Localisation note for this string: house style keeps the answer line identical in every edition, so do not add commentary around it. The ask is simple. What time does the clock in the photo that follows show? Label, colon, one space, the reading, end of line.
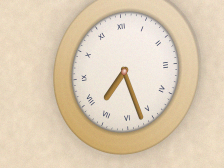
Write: 7:27
